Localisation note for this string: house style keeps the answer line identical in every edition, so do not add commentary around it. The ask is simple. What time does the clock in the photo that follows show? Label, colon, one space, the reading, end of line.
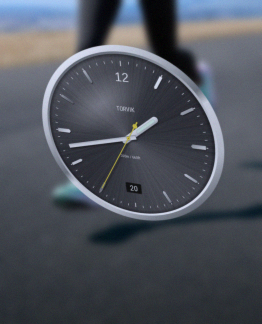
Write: 1:42:35
